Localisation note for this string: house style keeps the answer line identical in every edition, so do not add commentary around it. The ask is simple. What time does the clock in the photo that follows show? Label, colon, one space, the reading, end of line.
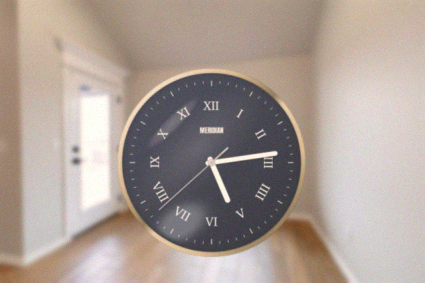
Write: 5:13:38
